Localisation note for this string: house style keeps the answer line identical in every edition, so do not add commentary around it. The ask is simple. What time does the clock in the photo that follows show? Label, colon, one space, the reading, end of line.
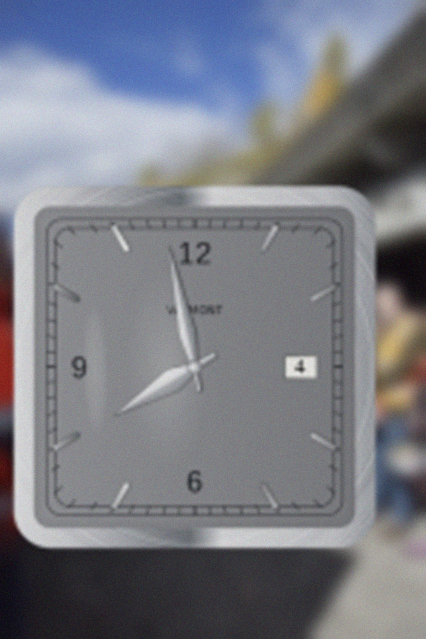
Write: 7:58
